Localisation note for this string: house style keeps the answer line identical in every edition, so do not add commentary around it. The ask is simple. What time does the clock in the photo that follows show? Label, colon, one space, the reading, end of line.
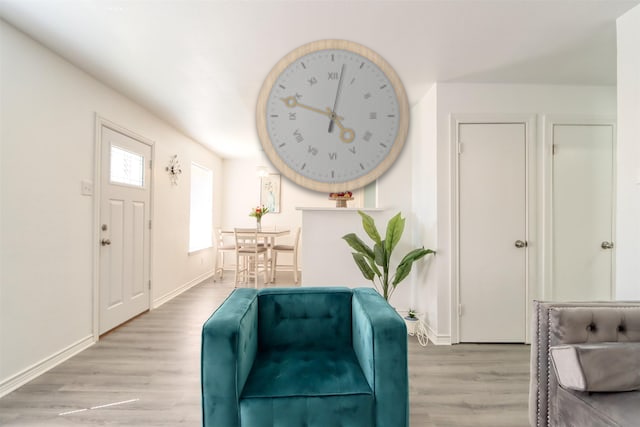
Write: 4:48:02
